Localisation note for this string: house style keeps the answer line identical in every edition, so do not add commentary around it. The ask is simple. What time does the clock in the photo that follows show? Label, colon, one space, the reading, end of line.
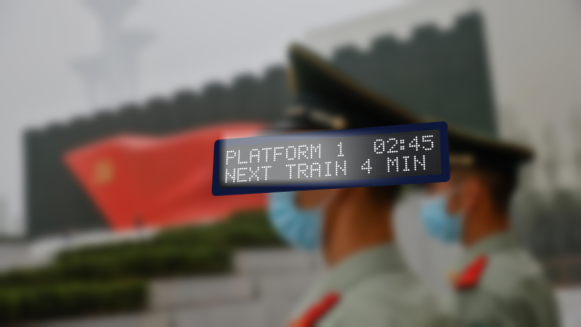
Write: 2:45
